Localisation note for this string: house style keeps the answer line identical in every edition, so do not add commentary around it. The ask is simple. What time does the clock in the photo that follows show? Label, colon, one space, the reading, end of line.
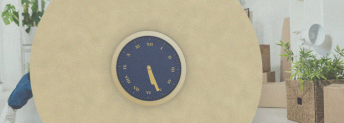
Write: 5:26
